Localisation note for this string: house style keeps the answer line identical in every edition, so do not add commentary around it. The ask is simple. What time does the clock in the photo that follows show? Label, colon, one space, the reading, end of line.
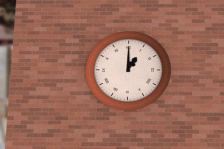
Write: 1:00
